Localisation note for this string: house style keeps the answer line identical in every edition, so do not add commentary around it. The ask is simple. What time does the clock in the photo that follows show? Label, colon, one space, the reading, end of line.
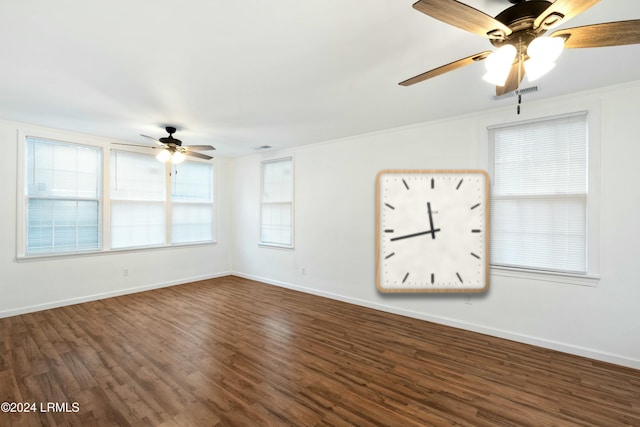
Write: 11:43
